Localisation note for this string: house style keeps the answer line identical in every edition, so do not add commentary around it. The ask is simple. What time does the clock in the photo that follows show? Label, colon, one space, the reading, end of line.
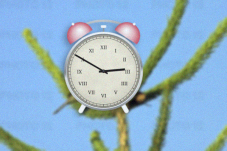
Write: 2:50
